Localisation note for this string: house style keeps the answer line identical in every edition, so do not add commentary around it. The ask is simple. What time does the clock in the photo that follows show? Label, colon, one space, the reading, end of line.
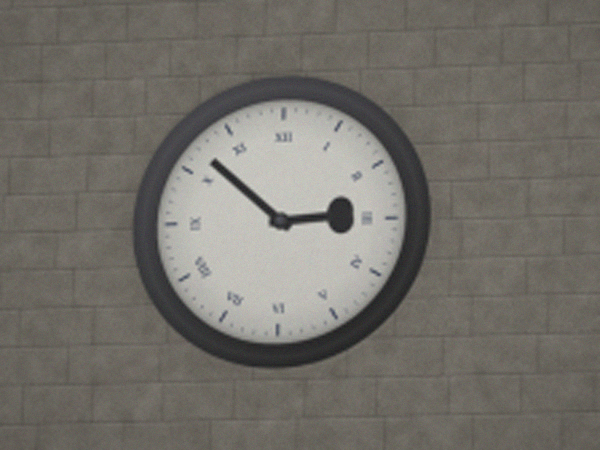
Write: 2:52
